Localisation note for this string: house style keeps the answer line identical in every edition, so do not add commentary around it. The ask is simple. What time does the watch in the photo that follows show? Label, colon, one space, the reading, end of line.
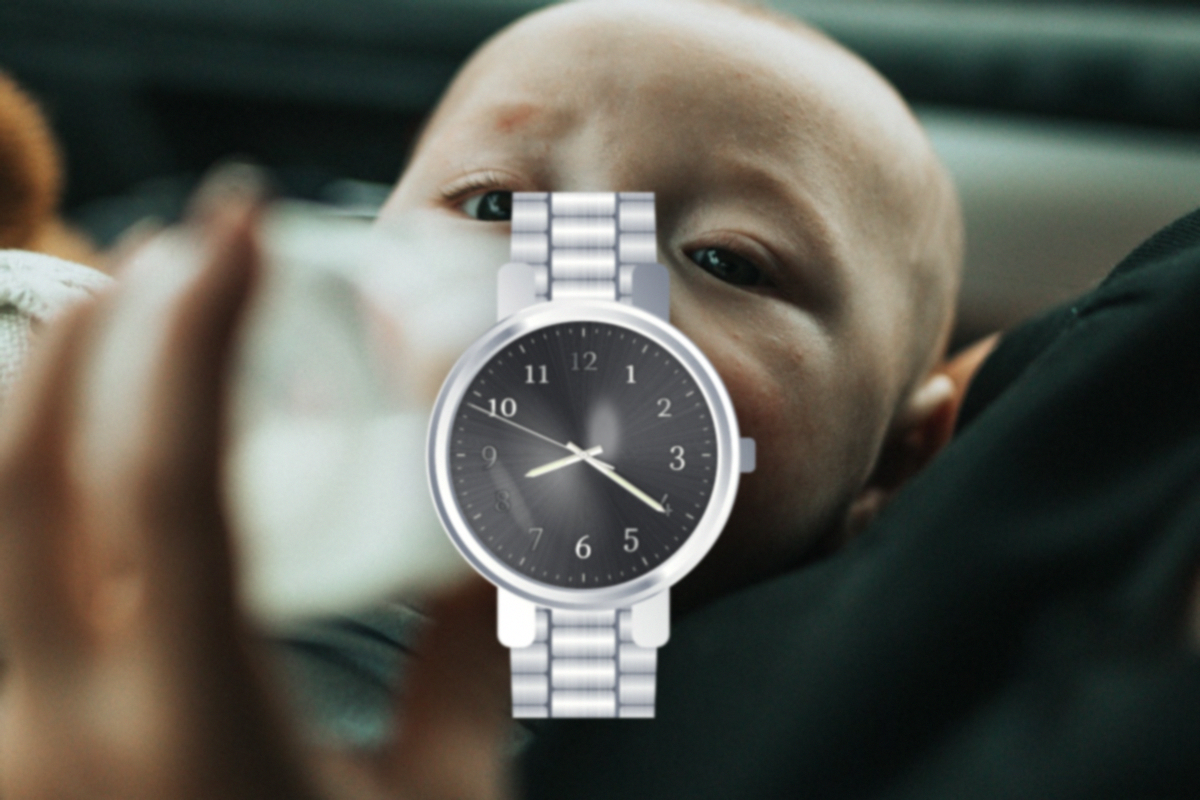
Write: 8:20:49
